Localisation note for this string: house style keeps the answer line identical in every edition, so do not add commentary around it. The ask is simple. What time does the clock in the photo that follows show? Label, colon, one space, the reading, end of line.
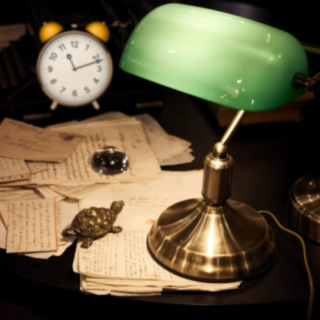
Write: 11:12
